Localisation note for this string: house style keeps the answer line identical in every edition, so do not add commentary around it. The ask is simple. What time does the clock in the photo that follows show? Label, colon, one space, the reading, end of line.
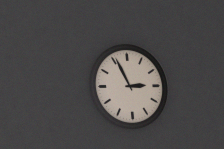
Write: 2:56
